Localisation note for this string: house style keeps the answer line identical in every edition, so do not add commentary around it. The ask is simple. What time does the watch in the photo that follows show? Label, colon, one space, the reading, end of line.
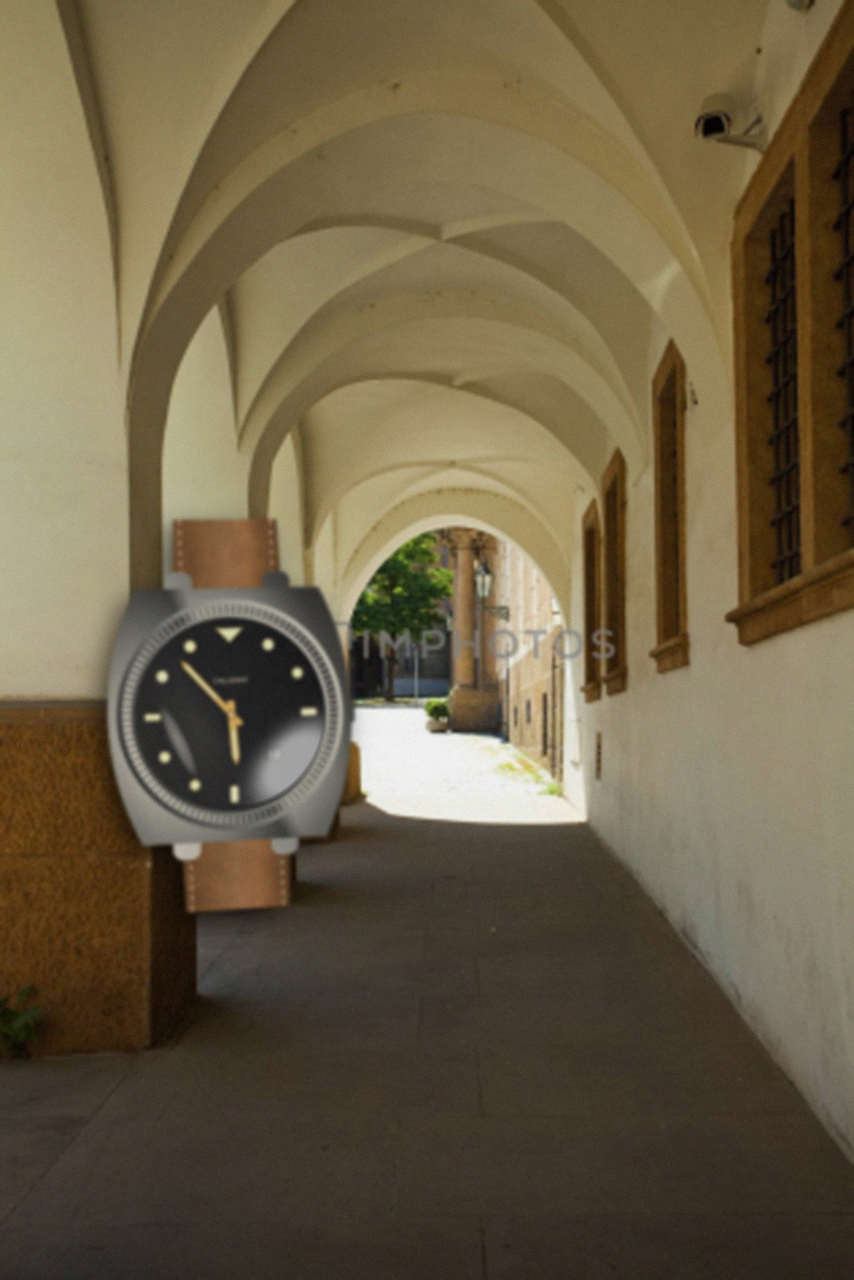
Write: 5:53
